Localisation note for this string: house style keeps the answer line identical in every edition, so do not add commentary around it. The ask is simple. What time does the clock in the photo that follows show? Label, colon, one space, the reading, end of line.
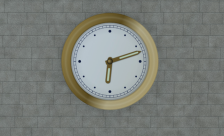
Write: 6:12
